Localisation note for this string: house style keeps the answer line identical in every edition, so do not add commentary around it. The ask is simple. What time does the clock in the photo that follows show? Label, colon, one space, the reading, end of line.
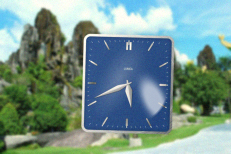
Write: 5:41
